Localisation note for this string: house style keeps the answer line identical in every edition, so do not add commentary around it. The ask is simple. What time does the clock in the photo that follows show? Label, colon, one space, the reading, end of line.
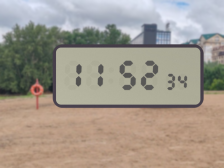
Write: 11:52:34
